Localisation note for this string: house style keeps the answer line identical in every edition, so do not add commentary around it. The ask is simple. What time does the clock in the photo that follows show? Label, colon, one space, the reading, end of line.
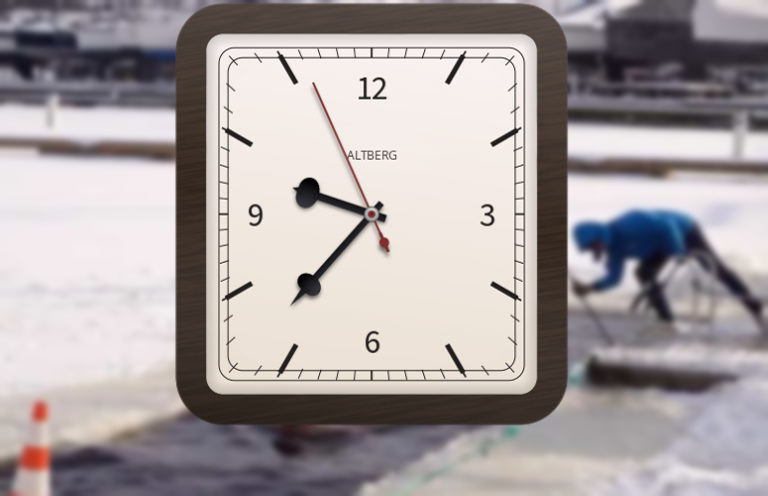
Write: 9:36:56
